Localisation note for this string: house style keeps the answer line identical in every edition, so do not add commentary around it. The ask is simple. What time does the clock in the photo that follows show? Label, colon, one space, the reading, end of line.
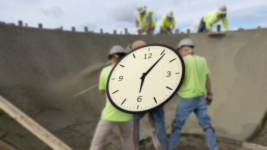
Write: 6:06
